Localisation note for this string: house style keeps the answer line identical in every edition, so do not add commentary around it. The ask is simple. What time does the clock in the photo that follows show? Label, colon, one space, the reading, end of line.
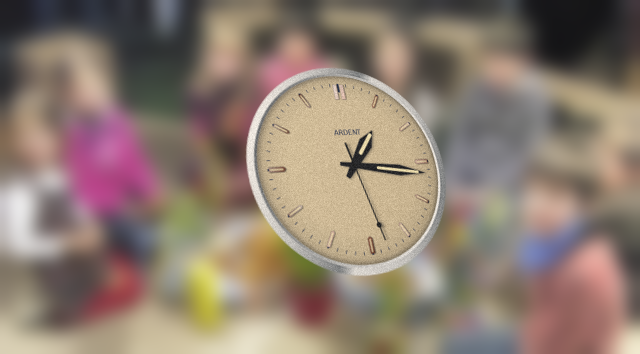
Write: 1:16:28
